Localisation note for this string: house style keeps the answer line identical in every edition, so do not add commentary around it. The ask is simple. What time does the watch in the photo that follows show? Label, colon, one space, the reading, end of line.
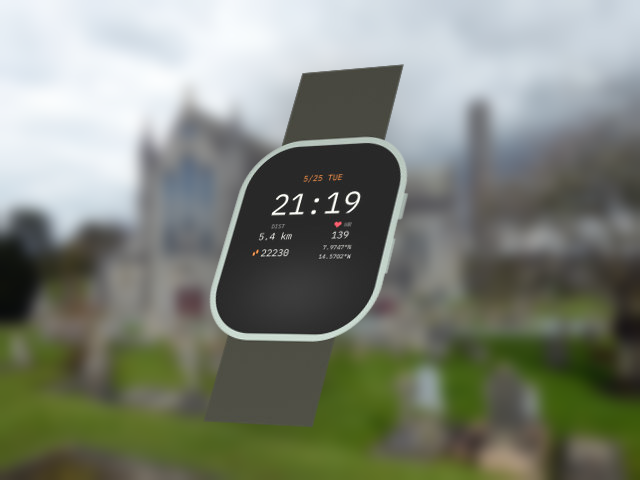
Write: 21:19
